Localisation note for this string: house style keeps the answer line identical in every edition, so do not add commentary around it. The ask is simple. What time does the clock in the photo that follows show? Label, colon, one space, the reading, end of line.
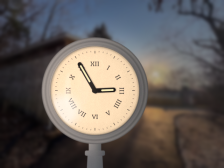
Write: 2:55
